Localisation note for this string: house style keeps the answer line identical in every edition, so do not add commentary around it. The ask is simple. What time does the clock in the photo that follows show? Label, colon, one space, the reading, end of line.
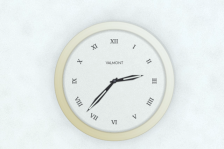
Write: 2:37
